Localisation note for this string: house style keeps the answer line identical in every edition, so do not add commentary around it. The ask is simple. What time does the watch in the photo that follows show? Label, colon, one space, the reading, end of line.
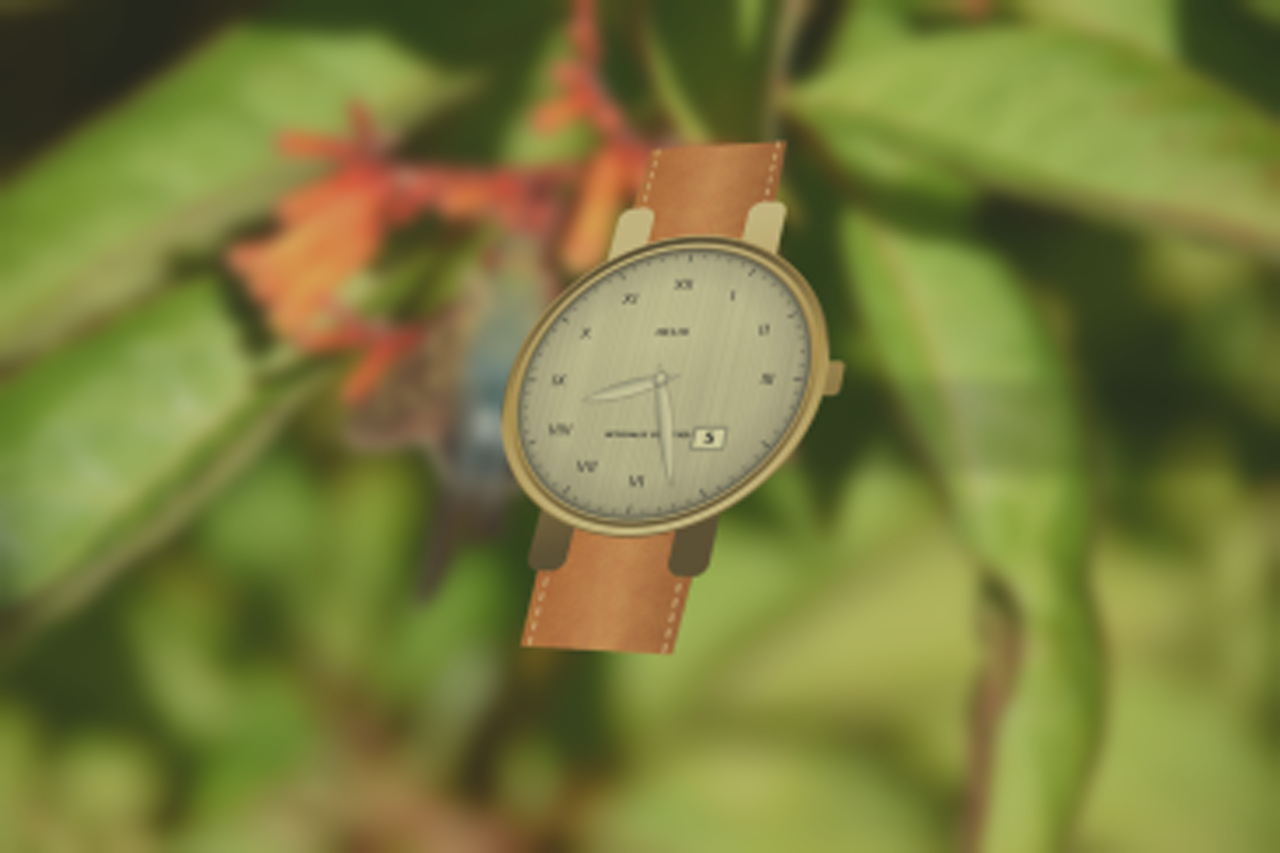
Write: 8:27
